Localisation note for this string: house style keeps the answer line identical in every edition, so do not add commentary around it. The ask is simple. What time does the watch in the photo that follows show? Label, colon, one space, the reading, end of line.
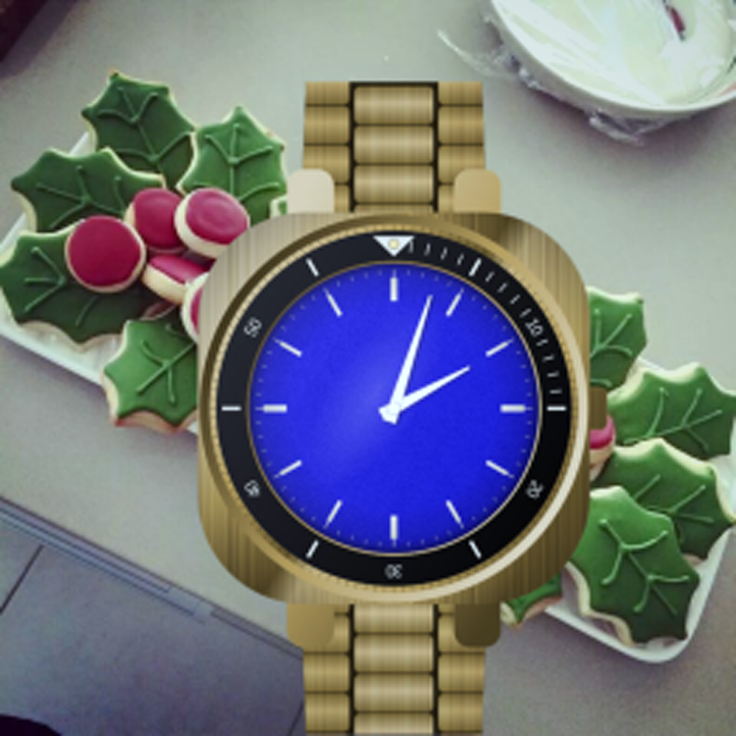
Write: 2:03
